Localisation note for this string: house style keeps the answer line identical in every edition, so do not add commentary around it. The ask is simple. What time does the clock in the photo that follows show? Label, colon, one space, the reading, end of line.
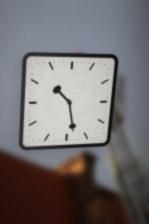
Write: 10:28
